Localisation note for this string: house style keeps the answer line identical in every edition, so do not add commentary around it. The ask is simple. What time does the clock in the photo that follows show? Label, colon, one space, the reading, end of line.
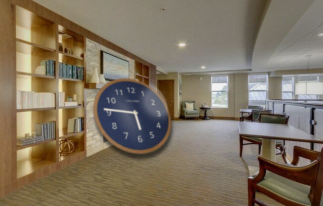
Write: 5:46
